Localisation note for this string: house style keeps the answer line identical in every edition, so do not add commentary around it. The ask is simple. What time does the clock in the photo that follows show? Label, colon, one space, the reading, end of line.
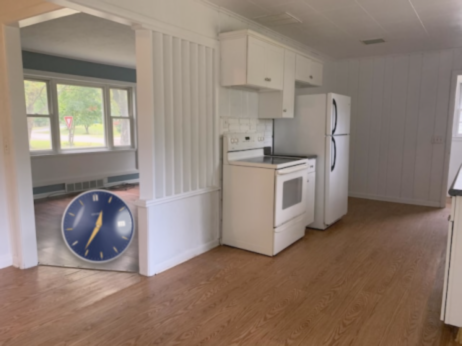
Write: 12:36
